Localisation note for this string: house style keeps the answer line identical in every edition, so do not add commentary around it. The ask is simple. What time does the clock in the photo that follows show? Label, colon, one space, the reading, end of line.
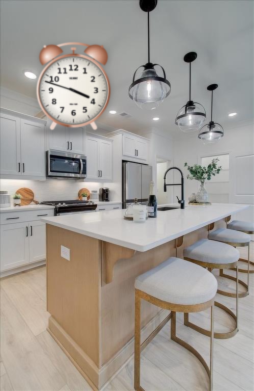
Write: 3:48
